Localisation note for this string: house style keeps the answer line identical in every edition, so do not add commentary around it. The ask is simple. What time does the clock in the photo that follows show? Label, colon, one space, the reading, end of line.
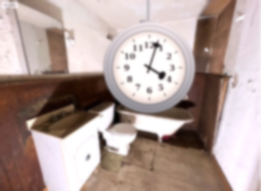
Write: 4:03
